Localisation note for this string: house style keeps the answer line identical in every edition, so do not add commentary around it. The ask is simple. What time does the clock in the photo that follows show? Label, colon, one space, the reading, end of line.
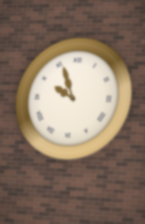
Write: 9:56
